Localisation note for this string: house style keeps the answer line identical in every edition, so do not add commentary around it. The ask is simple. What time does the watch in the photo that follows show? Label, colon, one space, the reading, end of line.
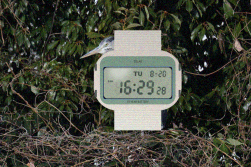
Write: 16:29:28
